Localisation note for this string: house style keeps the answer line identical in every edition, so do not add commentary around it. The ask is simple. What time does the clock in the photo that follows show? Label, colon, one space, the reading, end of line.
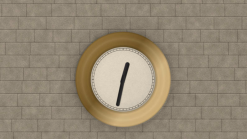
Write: 12:32
